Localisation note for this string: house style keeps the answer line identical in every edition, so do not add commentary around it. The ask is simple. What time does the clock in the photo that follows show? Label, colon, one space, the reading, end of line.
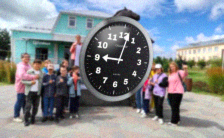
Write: 9:02
